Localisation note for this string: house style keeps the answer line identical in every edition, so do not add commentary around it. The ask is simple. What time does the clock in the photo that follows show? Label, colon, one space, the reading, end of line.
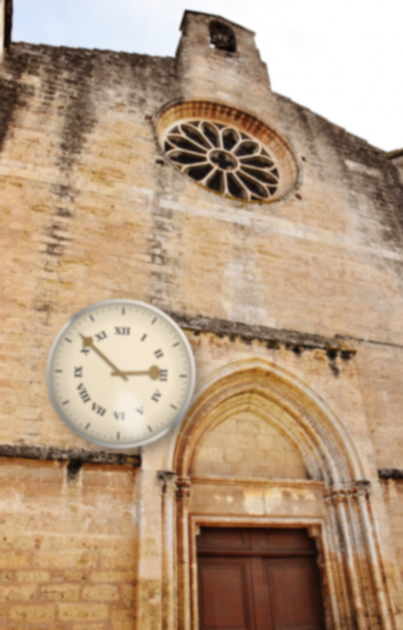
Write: 2:52
